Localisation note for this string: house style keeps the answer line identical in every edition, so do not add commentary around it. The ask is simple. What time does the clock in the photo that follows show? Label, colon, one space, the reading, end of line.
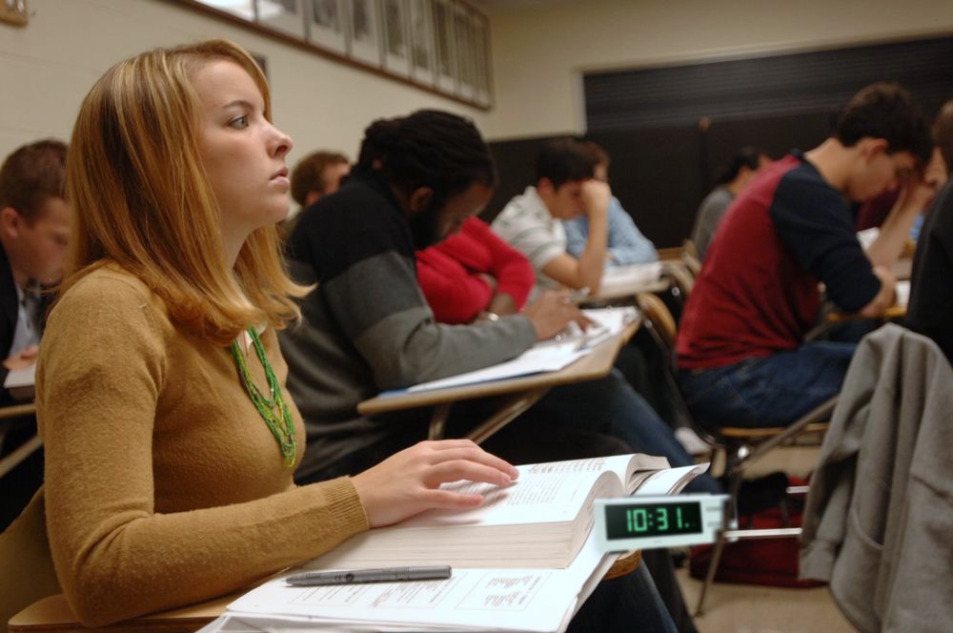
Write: 10:31
